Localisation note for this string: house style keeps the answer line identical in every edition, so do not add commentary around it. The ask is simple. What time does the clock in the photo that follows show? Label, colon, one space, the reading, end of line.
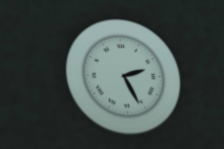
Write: 2:26
